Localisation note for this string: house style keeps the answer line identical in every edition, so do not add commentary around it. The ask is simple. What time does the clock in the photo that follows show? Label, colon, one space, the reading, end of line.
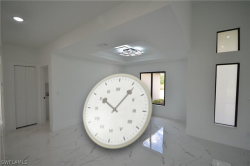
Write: 10:06
